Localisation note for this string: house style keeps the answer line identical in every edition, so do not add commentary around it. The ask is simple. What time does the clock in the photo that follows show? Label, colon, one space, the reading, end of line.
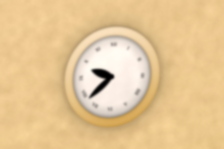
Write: 9:38
